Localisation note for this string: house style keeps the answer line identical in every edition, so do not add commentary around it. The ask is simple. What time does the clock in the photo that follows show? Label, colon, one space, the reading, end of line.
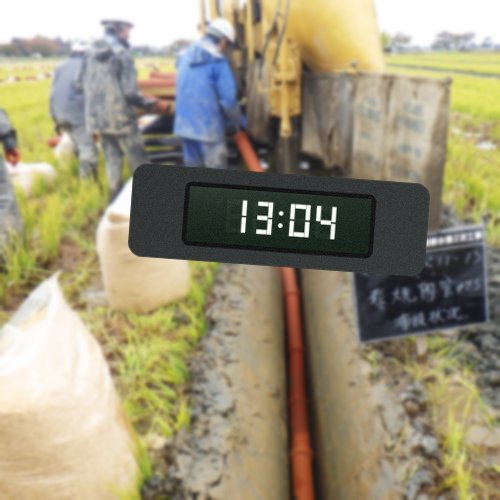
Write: 13:04
